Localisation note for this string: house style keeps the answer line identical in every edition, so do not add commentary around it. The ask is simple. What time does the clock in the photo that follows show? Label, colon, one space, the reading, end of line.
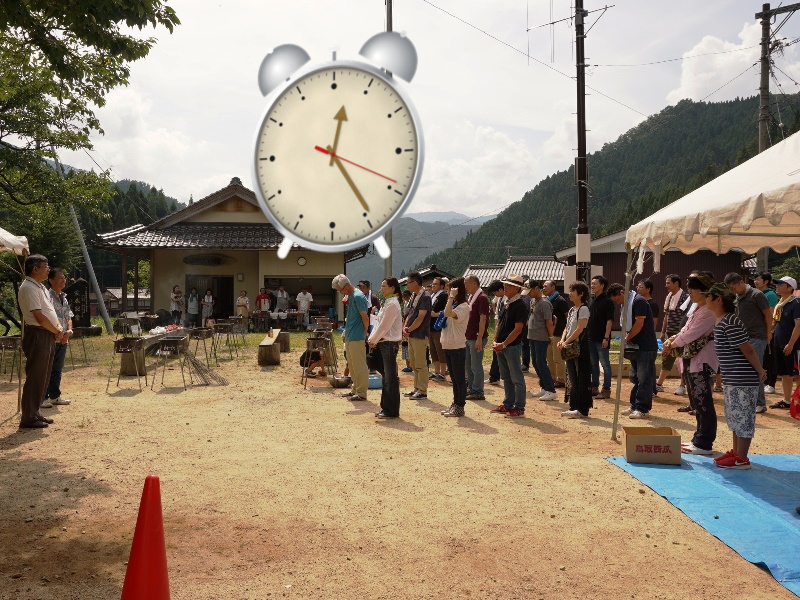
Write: 12:24:19
